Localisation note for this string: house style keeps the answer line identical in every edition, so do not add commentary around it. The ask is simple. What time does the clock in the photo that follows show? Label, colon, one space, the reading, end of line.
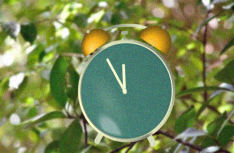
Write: 11:55
